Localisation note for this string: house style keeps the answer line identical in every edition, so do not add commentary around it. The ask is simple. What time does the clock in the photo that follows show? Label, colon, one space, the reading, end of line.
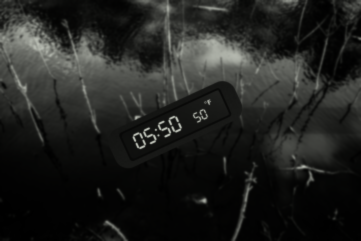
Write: 5:50
